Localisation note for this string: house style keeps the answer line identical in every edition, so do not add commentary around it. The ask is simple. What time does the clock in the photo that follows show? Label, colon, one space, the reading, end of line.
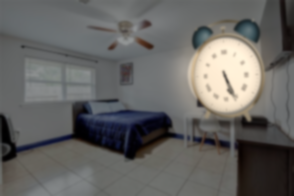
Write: 5:26
